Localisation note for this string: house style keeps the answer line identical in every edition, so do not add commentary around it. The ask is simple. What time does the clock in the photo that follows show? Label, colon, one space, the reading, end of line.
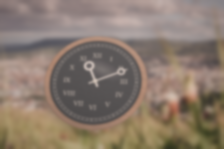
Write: 11:11
